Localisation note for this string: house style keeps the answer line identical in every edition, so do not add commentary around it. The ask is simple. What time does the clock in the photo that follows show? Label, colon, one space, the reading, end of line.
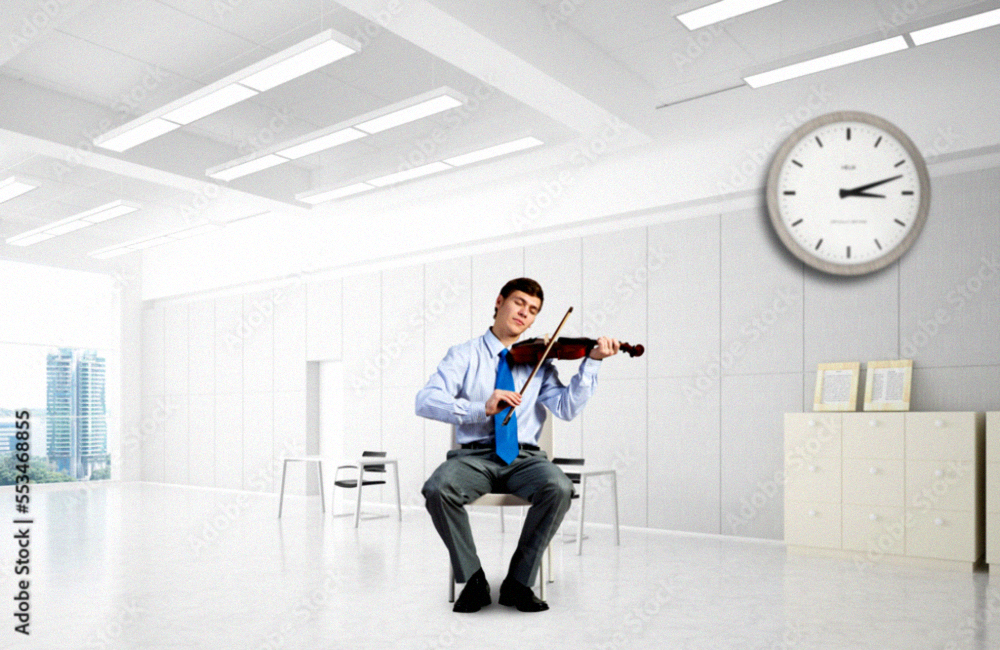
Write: 3:12
